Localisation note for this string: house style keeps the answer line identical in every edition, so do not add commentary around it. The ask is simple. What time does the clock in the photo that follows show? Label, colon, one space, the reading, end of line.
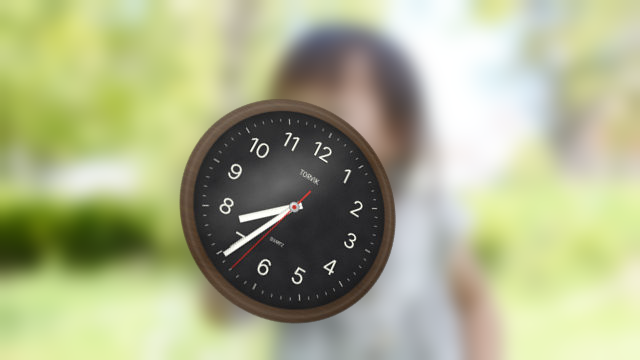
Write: 7:34:33
